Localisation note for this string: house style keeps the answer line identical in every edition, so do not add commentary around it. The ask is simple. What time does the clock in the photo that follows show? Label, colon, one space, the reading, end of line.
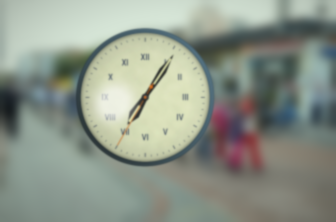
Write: 7:05:35
